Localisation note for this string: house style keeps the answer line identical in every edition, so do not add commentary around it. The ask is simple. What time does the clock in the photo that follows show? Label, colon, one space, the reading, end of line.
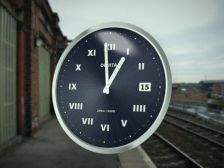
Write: 12:59
